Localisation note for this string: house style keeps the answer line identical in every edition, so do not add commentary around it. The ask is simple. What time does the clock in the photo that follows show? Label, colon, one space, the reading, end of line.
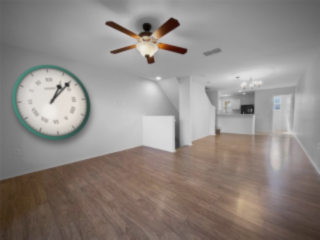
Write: 1:08
